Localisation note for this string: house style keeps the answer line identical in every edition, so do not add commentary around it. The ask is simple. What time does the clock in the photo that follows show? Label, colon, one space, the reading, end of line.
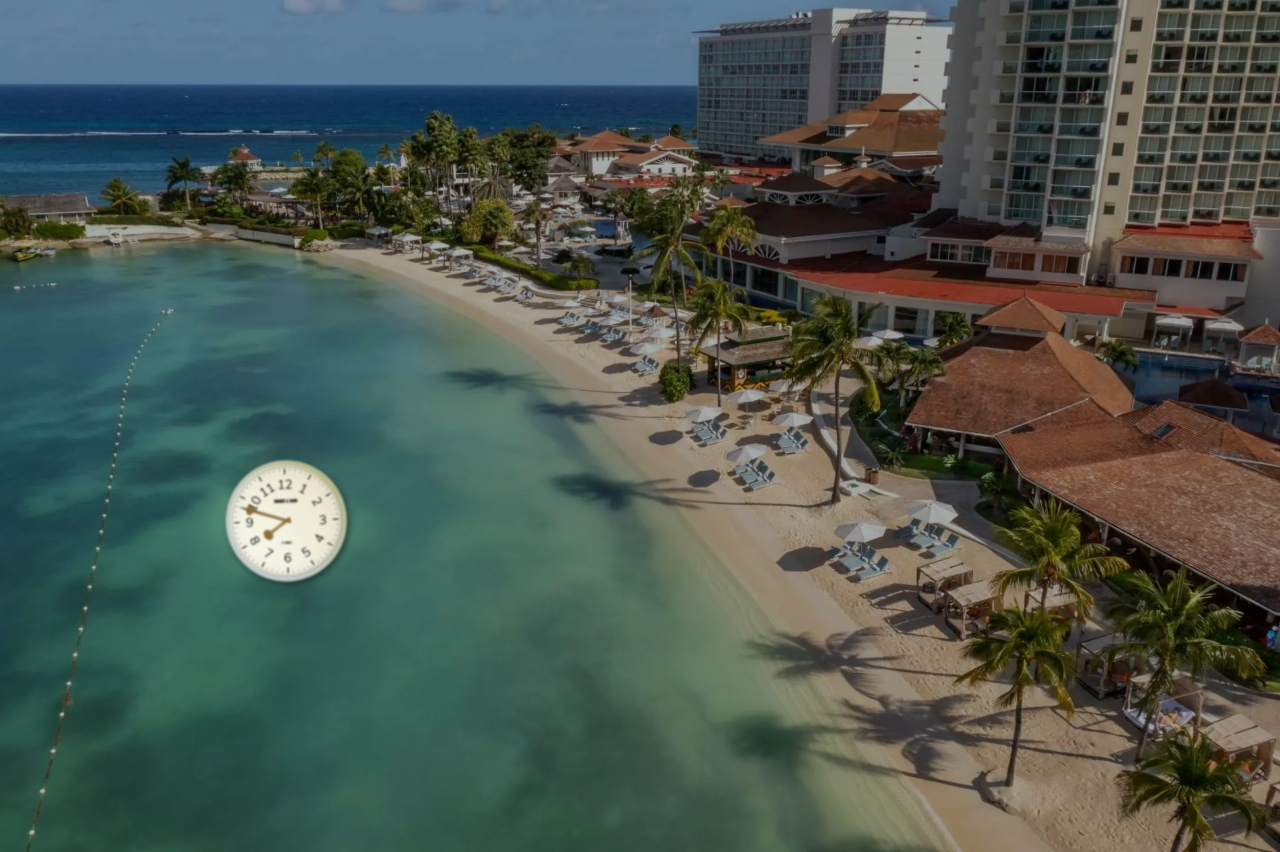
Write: 7:48
